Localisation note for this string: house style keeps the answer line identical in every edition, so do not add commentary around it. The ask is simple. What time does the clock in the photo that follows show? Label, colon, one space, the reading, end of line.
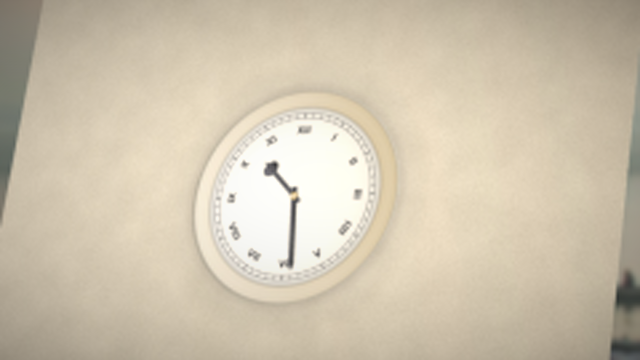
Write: 10:29
